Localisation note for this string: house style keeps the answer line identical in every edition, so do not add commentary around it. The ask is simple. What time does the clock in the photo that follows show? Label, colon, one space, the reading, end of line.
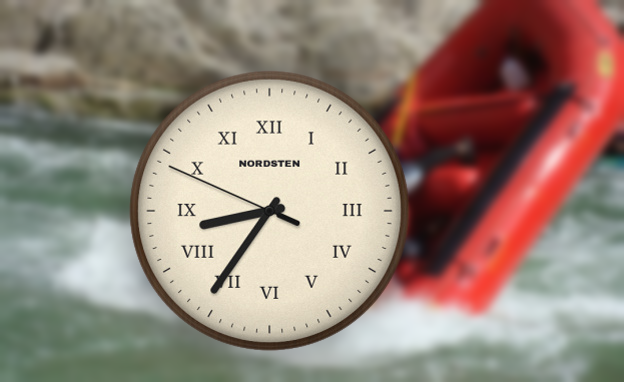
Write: 8:35:49
